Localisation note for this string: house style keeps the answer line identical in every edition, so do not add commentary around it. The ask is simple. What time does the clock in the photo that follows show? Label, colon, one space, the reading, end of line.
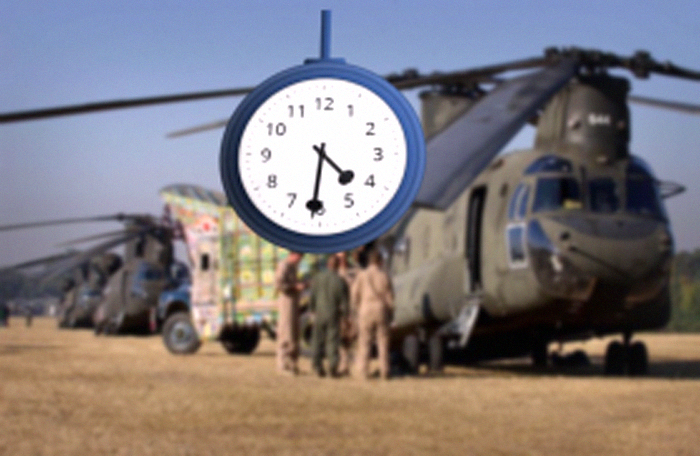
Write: 4:31
